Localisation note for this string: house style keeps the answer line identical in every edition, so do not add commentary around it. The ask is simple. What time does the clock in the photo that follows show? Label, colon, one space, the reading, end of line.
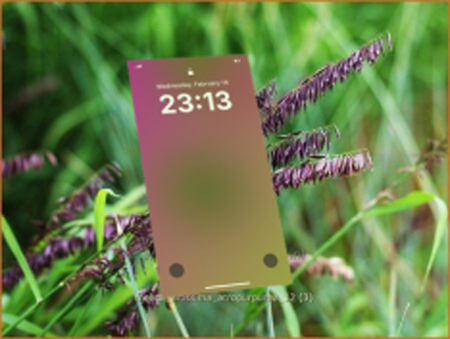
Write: 23:13
